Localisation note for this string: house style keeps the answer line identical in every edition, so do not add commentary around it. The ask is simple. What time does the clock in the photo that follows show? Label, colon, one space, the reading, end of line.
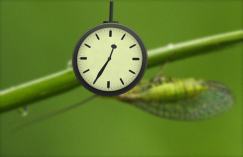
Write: 12:35
